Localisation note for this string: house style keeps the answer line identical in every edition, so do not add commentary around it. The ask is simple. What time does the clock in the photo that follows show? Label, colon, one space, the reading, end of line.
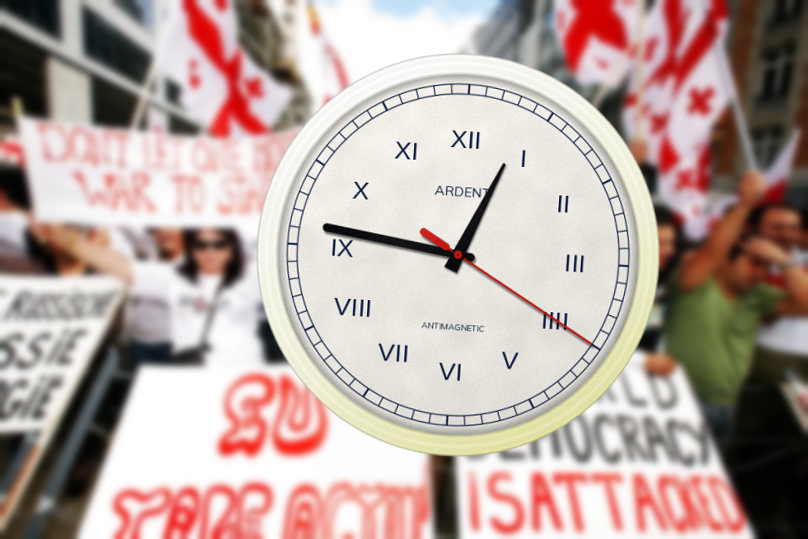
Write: 12:46:20
